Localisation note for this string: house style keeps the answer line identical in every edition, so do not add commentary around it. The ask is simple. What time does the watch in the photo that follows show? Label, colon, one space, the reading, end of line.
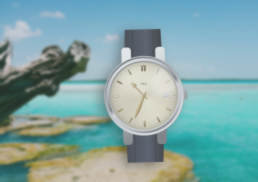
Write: 10:34
